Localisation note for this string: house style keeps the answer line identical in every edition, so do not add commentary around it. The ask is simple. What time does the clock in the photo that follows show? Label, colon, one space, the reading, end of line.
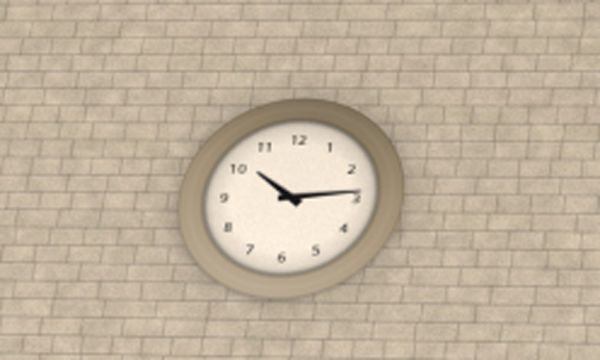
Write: 10:14
